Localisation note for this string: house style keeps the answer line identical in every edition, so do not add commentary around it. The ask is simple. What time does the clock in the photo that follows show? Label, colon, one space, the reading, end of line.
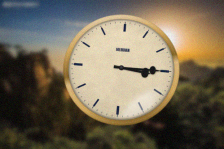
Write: 3:15
